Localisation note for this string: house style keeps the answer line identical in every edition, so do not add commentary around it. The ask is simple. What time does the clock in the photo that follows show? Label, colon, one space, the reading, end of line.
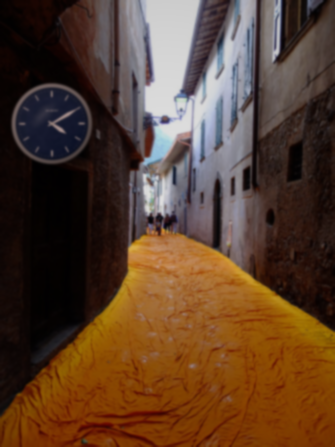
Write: 4:10
